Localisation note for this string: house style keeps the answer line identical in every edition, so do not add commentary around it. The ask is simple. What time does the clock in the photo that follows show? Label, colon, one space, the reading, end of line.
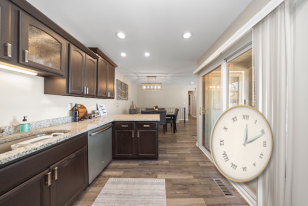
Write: 12:11
